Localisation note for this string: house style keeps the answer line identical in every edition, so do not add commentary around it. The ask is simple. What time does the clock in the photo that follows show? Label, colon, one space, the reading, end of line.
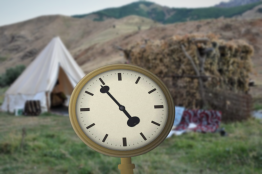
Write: 4:54
